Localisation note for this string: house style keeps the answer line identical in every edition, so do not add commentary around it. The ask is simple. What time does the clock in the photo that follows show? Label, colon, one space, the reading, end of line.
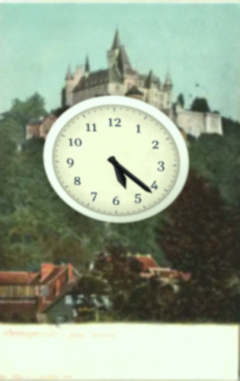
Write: 5:22
